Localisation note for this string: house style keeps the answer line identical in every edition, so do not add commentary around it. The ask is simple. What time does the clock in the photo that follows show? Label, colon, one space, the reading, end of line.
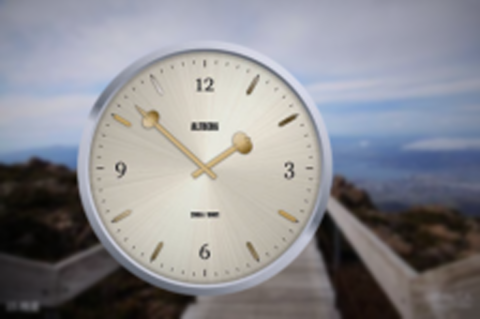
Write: 1:52
